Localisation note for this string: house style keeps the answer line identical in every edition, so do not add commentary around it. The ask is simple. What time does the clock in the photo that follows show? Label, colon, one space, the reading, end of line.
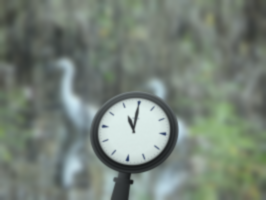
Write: 11:00
